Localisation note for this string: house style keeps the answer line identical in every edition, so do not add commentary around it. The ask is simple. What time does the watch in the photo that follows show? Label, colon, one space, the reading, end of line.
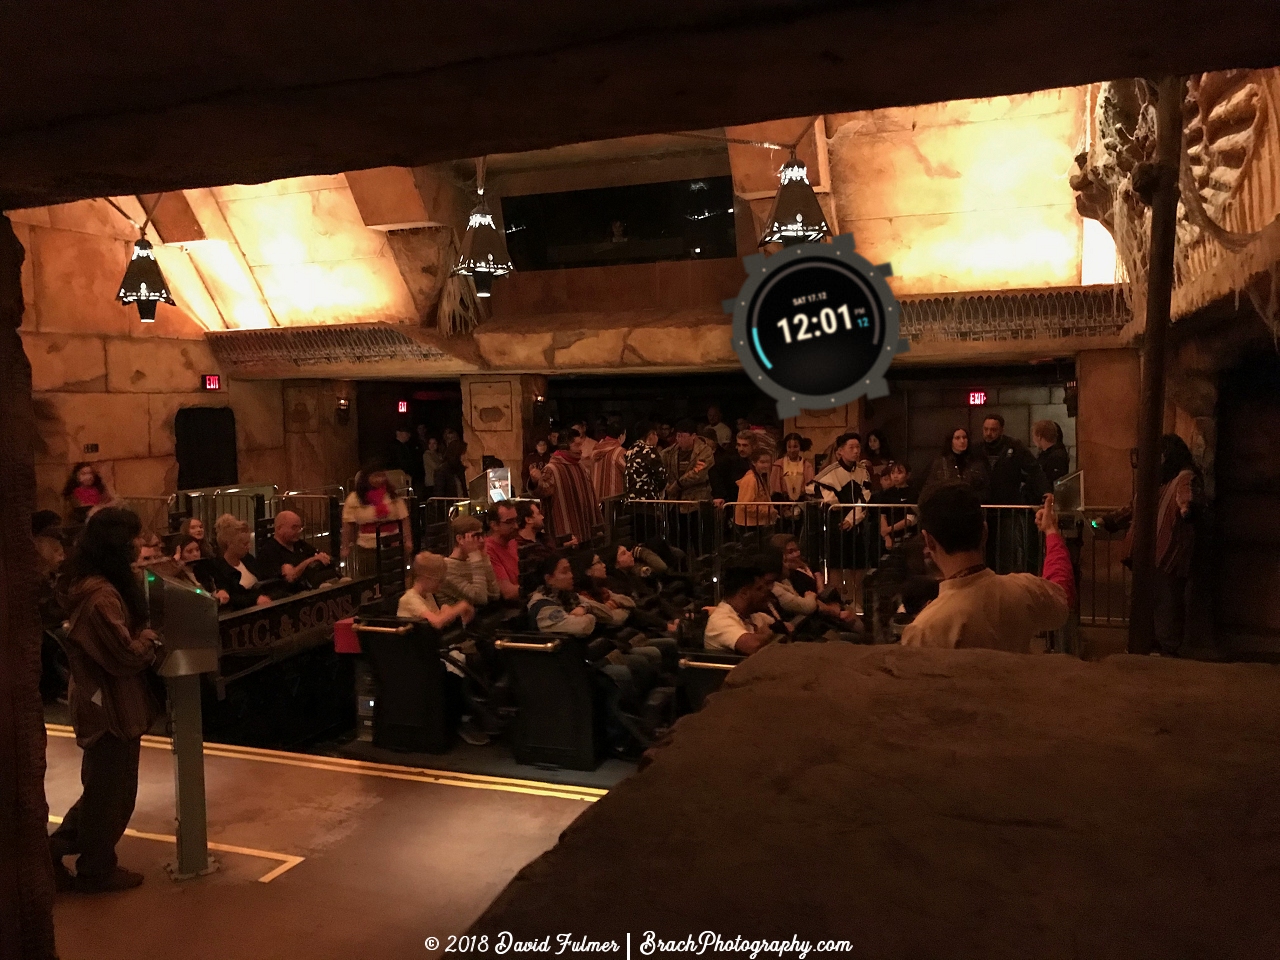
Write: 12:01:12
